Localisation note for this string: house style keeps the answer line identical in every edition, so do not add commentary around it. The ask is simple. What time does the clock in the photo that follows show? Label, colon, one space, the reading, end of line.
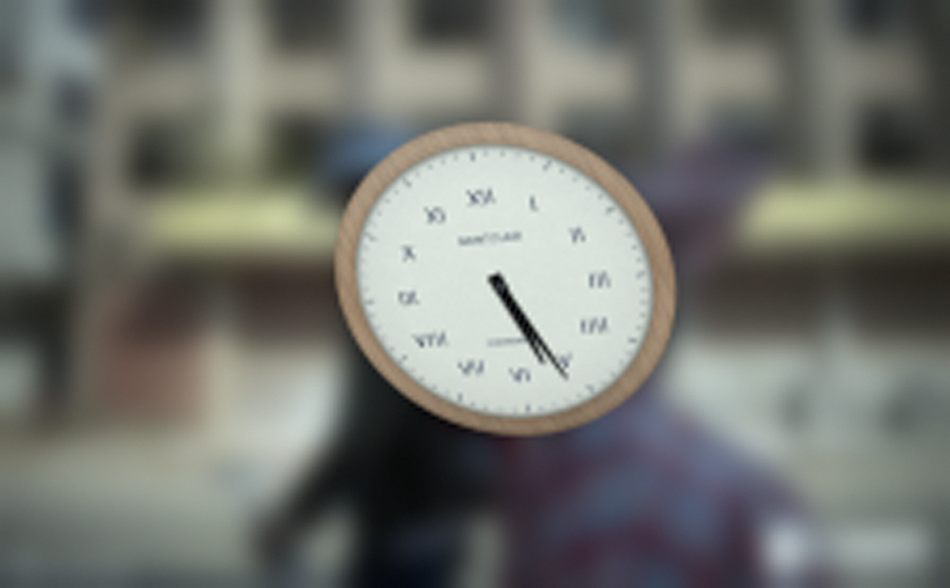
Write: 5:26
